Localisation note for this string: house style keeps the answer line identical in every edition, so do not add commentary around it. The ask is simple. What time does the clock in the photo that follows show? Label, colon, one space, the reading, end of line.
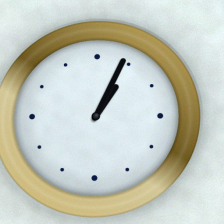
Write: 1:04
